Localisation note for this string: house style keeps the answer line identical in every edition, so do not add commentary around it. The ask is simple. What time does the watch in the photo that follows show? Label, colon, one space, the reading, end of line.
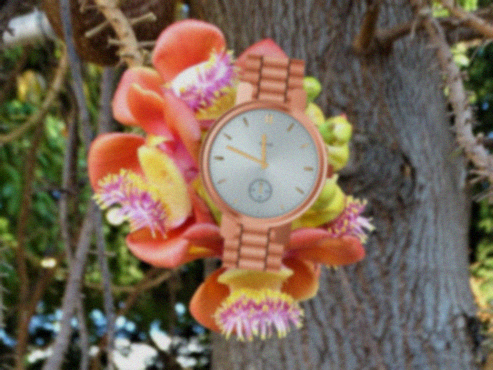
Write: 11:48
